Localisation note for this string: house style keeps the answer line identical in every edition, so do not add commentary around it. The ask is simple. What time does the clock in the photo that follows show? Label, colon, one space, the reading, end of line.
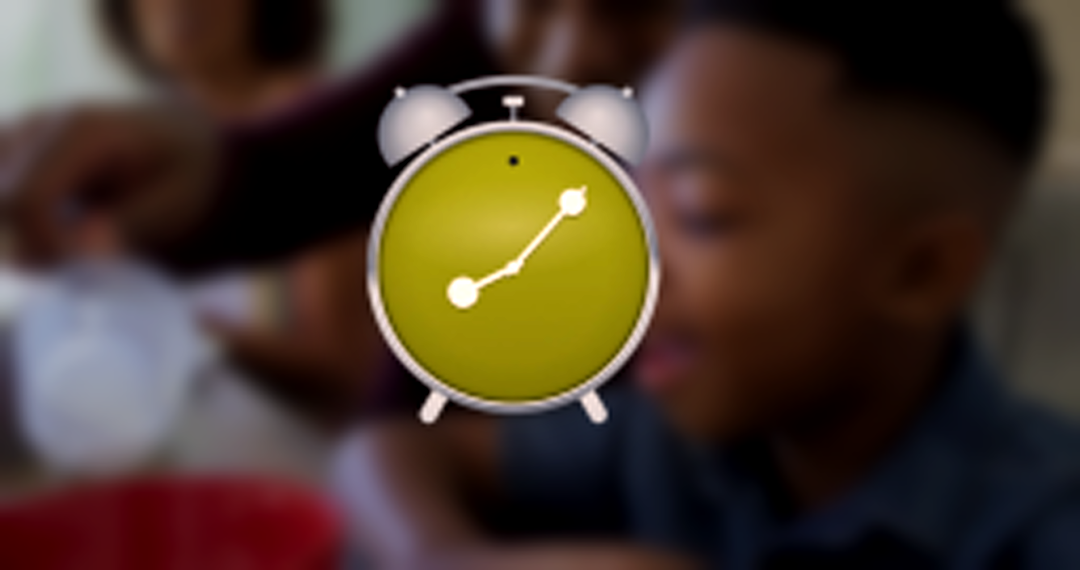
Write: 8:07
